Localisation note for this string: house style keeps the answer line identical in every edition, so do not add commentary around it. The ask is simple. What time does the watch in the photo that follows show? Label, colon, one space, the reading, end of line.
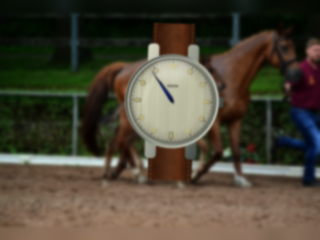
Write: 10:54
